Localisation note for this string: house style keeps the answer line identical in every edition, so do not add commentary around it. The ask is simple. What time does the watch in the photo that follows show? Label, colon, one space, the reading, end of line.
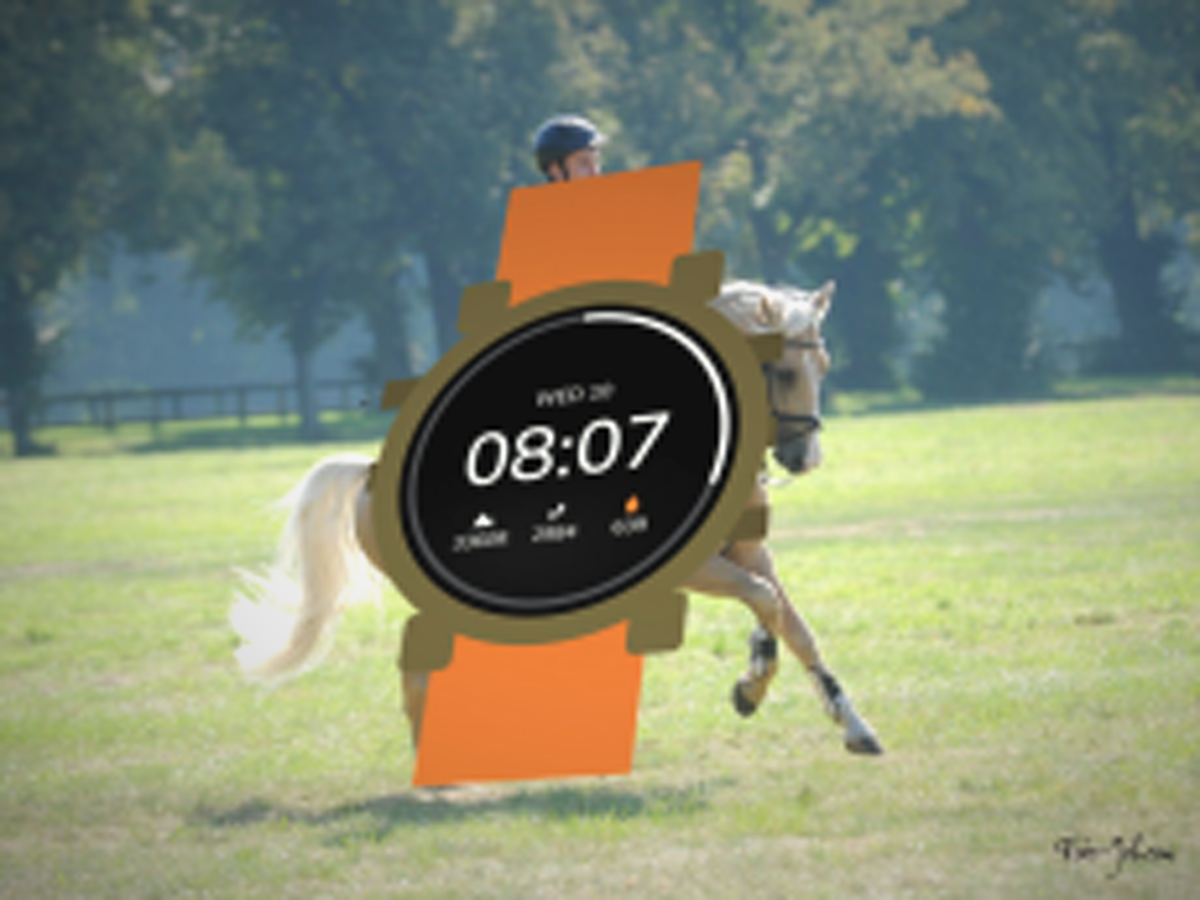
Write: 8:07
